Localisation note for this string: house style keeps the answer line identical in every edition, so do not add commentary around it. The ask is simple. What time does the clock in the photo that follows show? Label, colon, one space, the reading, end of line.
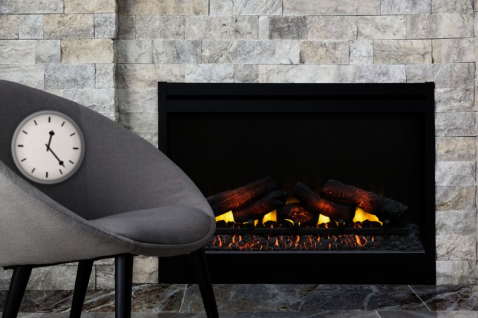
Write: 12:23
